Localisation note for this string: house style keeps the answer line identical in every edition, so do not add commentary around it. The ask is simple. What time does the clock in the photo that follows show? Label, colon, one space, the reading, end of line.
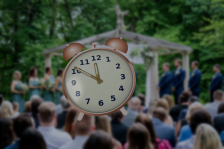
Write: 11:51
